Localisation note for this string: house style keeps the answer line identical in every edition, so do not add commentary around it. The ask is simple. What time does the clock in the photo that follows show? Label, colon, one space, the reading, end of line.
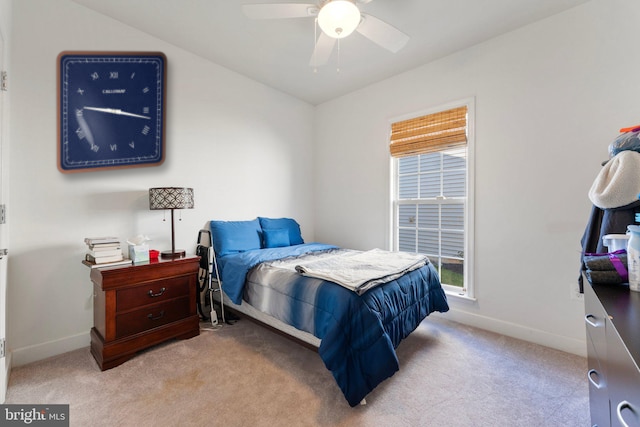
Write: 9:17
